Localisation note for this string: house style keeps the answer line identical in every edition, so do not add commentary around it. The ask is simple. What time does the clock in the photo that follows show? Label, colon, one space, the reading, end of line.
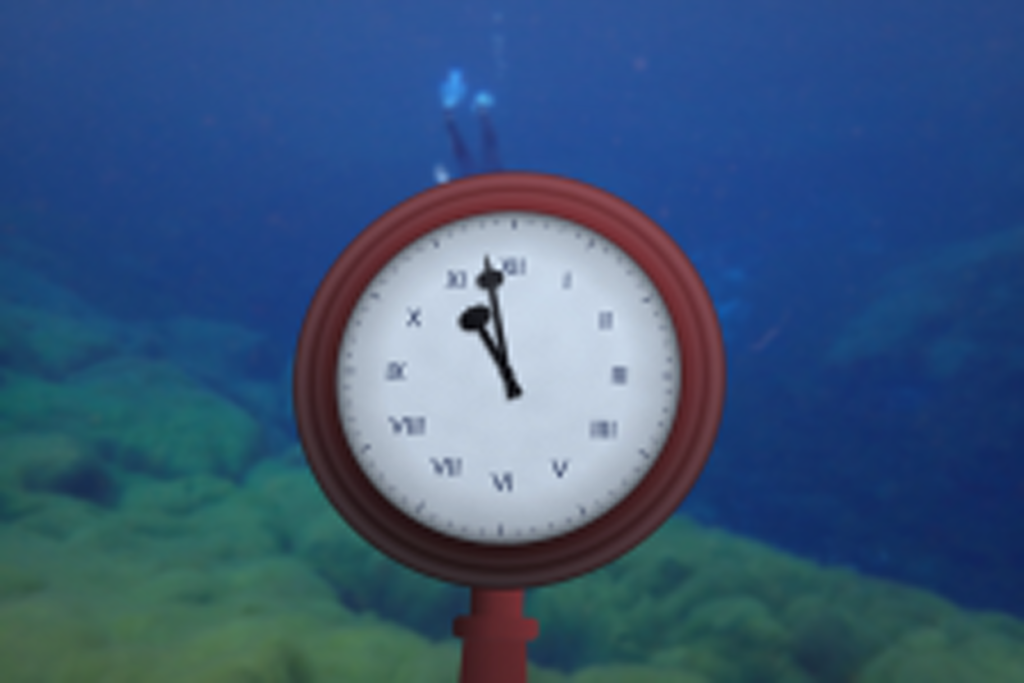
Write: 10:58
